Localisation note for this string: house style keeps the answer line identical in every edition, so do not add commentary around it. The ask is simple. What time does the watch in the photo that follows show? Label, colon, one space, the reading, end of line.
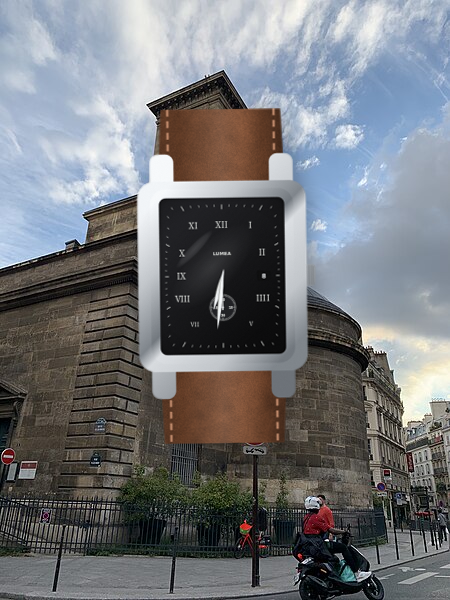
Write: 6:31
